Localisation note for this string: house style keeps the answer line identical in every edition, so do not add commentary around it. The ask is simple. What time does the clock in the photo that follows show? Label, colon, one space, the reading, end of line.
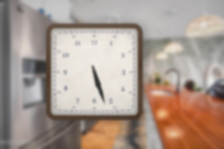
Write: 5:27
